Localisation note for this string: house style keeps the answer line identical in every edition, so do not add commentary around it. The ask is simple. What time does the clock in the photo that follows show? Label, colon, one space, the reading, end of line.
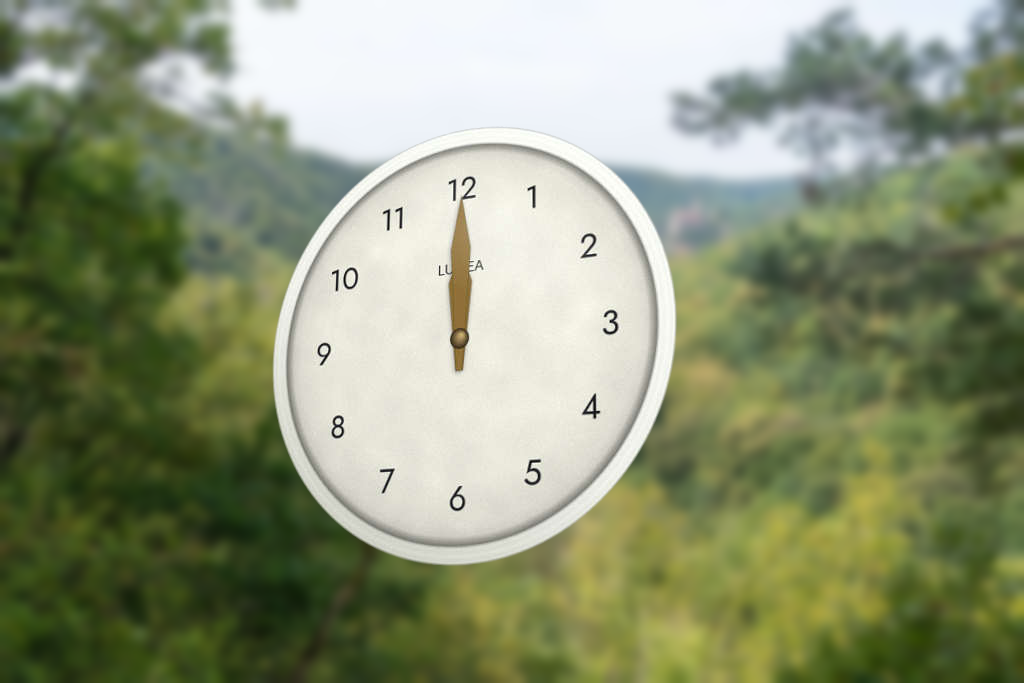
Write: 12:00
